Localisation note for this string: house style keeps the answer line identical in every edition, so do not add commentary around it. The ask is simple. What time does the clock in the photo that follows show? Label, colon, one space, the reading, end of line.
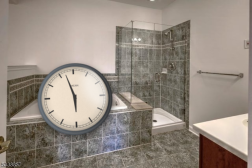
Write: 5:57
